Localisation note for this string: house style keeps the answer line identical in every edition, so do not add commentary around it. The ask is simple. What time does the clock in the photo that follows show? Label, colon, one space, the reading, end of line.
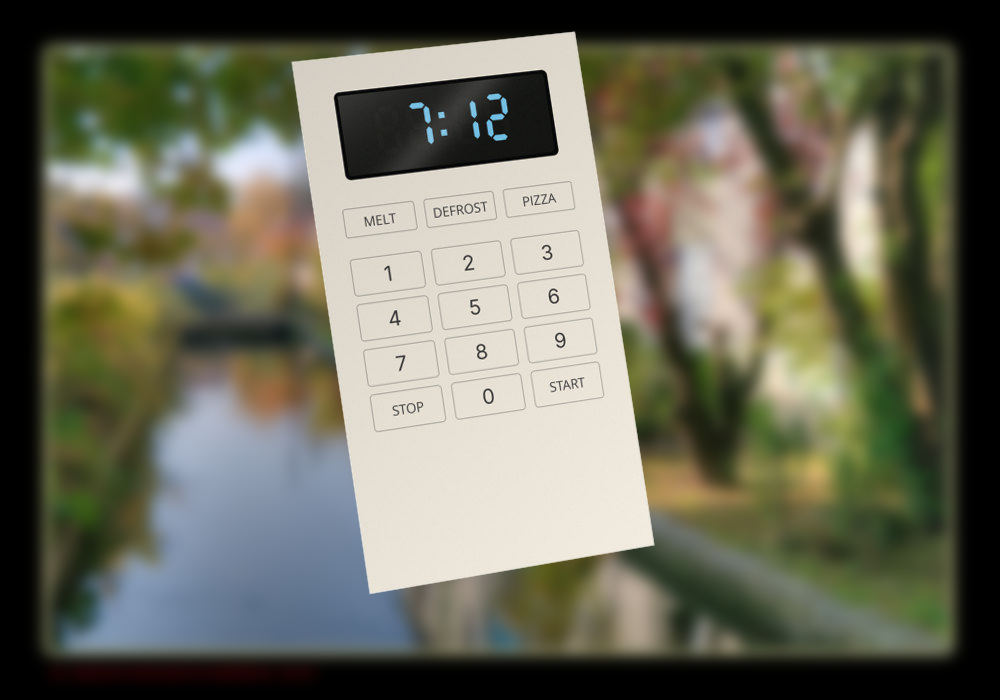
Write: 7:12
